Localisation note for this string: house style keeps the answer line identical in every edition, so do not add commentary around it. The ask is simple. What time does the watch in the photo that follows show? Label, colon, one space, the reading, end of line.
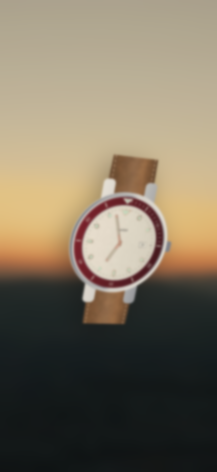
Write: 6:57
